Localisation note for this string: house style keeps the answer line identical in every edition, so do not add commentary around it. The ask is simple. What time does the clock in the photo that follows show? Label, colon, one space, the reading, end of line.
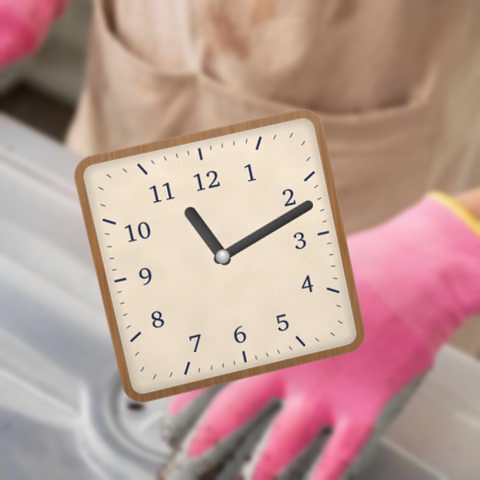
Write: 11:12
